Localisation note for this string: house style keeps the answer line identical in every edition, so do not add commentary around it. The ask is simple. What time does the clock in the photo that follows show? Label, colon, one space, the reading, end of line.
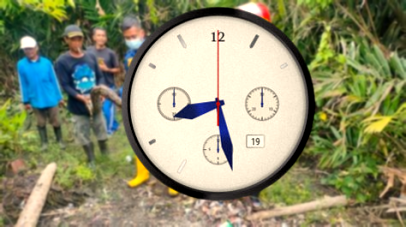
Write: 8:28
